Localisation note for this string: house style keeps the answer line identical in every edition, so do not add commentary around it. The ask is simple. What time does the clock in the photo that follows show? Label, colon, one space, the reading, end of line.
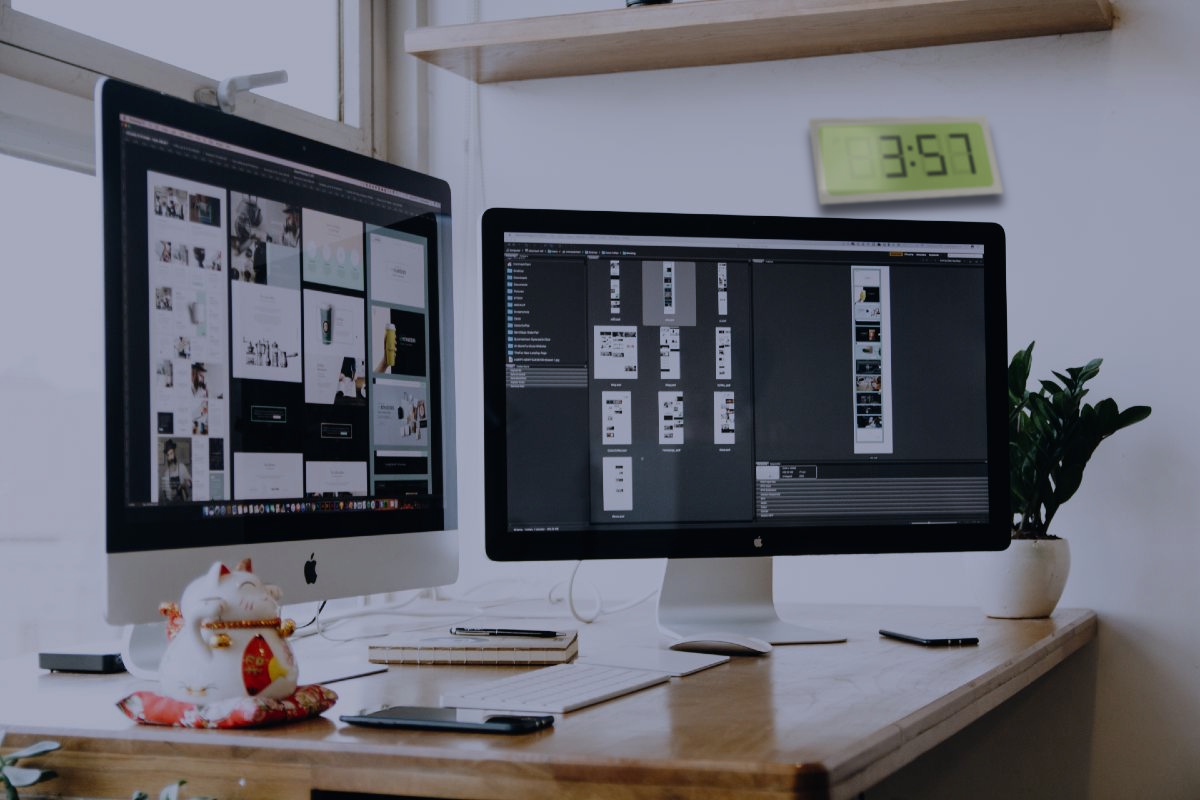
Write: 3:57
